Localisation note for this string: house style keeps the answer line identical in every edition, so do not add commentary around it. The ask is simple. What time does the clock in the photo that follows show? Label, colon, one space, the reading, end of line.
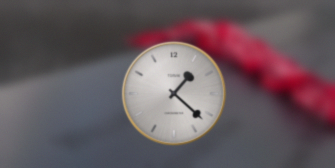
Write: 1:22
